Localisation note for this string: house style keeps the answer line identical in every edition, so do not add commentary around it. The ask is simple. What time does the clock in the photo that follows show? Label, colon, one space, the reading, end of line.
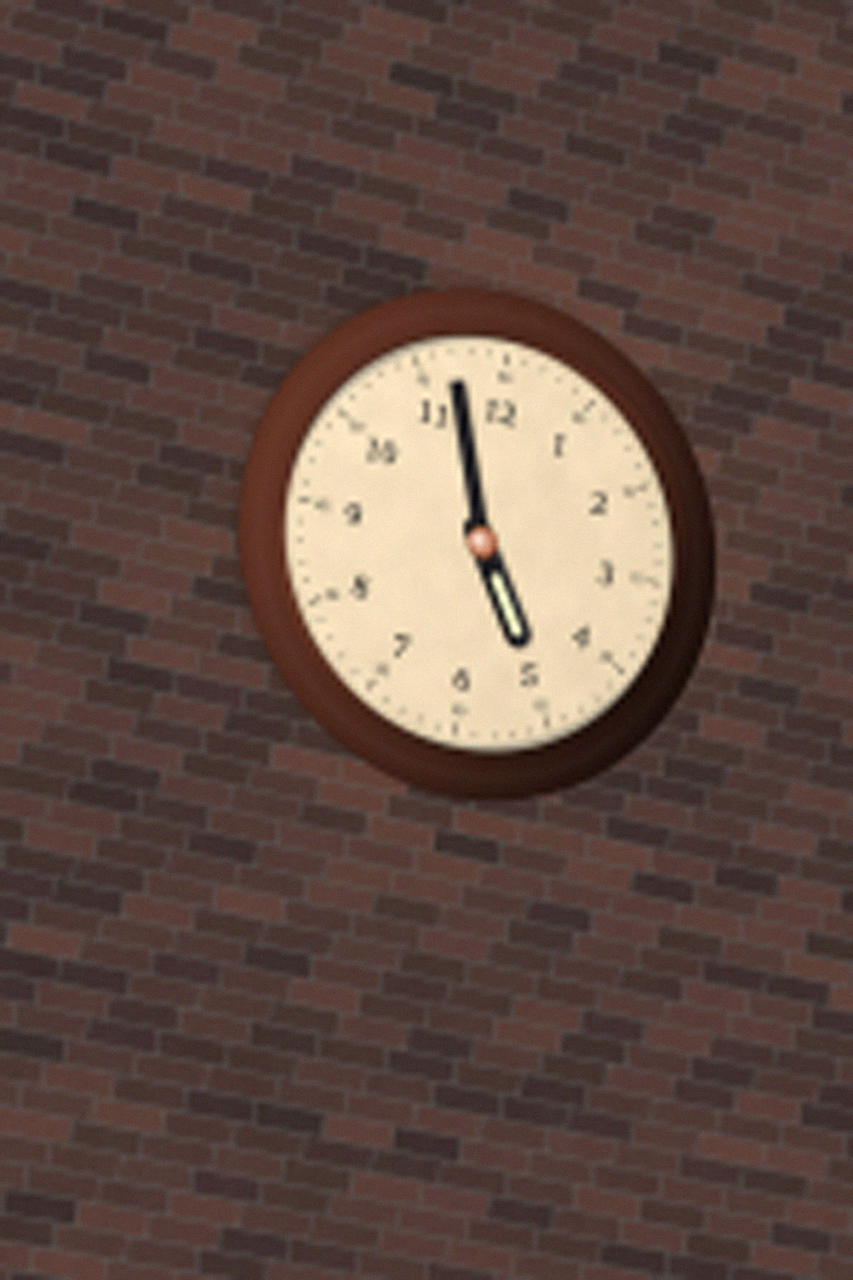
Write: 4:57
